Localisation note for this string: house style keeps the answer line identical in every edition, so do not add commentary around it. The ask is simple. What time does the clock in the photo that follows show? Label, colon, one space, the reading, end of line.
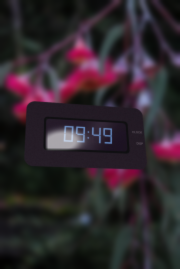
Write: 9:49
